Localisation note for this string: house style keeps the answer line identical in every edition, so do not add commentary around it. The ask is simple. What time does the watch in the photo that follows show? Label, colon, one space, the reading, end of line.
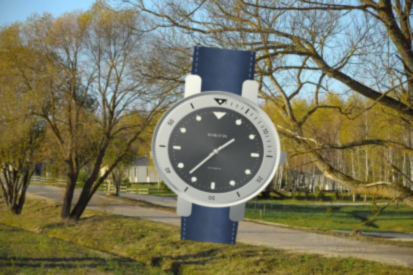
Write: 1:37
